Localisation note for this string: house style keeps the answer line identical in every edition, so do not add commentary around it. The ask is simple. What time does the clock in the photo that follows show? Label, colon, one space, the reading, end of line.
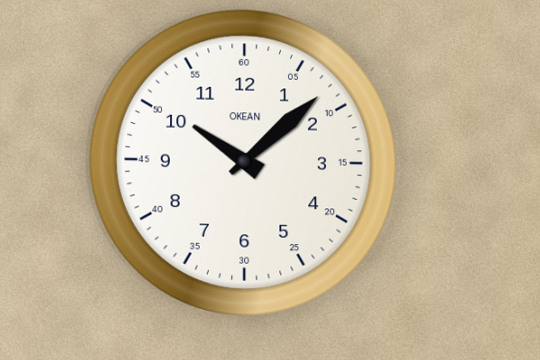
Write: 10:08
